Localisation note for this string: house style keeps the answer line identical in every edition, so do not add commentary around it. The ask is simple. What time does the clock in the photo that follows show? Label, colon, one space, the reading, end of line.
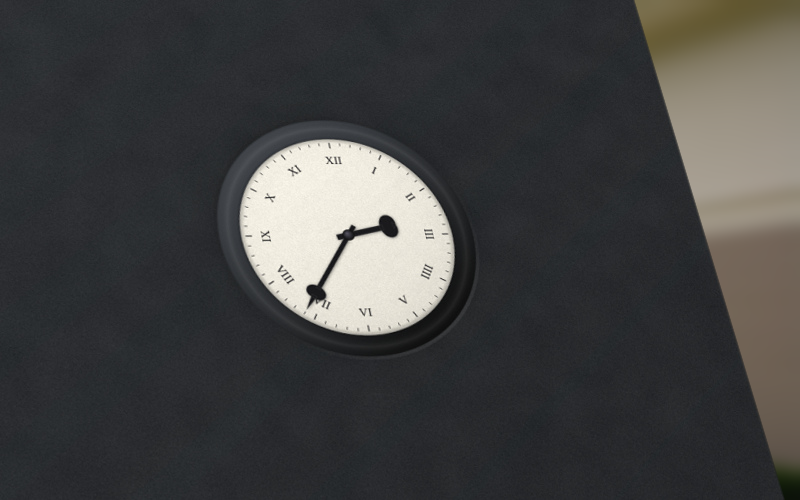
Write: 2:36
